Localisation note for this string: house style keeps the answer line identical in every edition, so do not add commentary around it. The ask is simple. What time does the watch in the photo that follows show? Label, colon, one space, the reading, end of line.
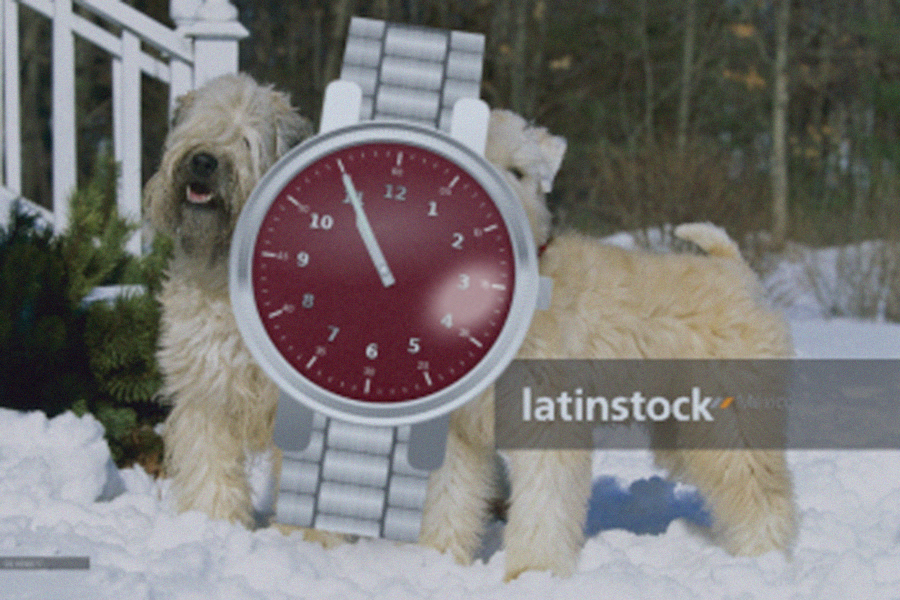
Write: 10:55
